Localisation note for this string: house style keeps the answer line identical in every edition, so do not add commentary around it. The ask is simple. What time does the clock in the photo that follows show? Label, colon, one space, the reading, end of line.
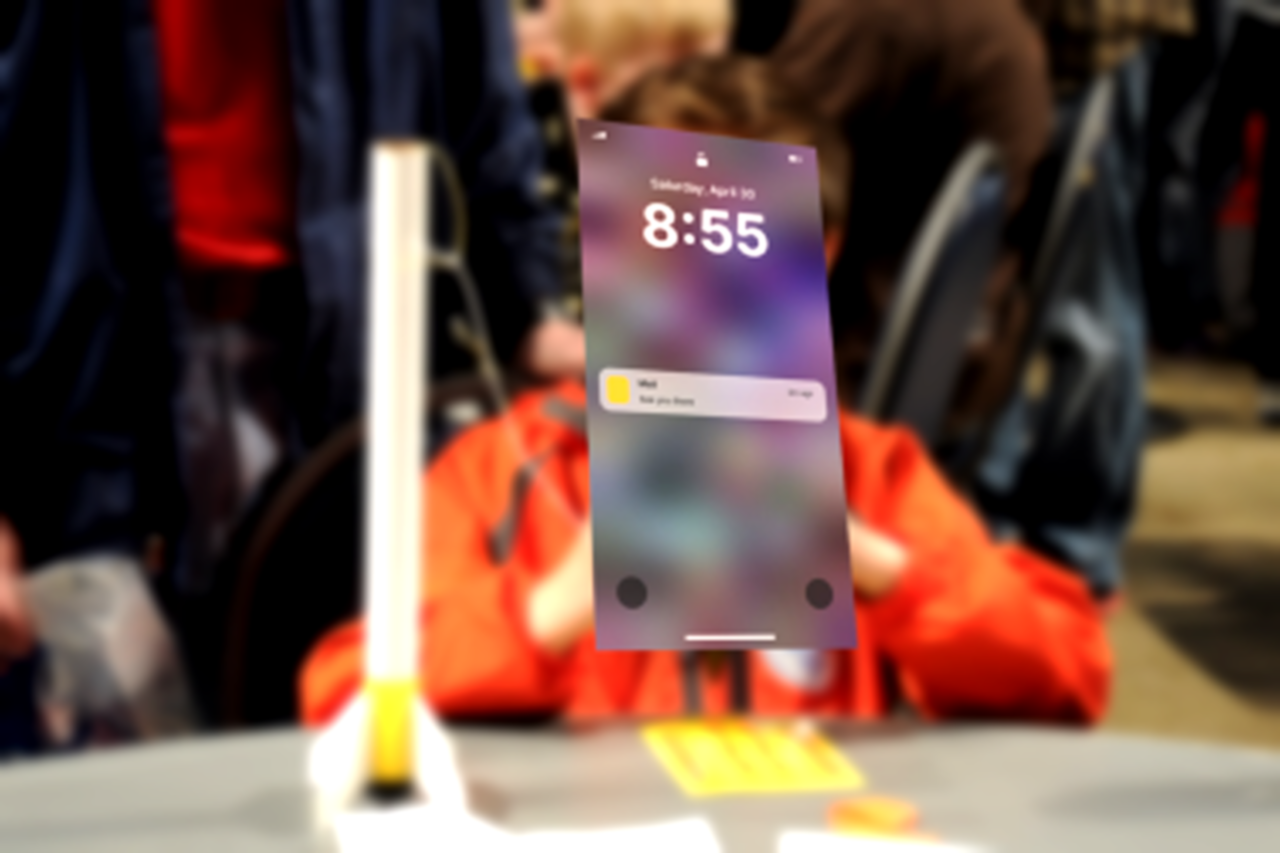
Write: 8:55
